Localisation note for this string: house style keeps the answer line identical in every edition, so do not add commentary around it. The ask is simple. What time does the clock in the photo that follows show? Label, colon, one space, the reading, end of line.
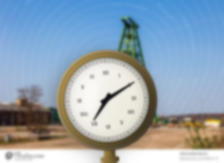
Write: 7:10
